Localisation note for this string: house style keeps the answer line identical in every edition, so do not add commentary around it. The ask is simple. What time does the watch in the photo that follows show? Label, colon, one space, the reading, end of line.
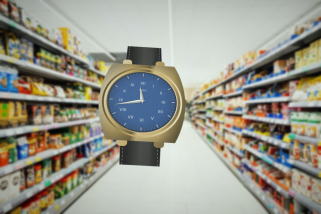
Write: 11:43
